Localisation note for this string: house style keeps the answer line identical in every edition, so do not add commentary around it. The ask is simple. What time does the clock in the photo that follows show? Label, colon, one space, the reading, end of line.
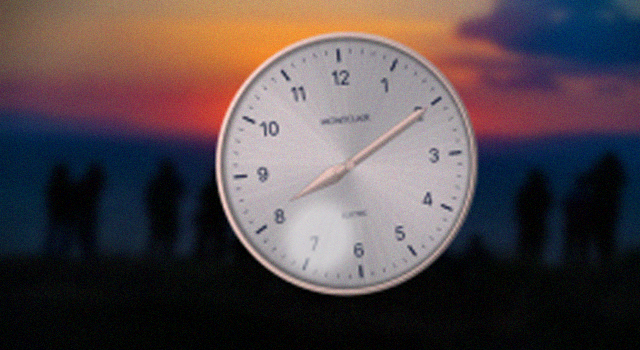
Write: 8:10
